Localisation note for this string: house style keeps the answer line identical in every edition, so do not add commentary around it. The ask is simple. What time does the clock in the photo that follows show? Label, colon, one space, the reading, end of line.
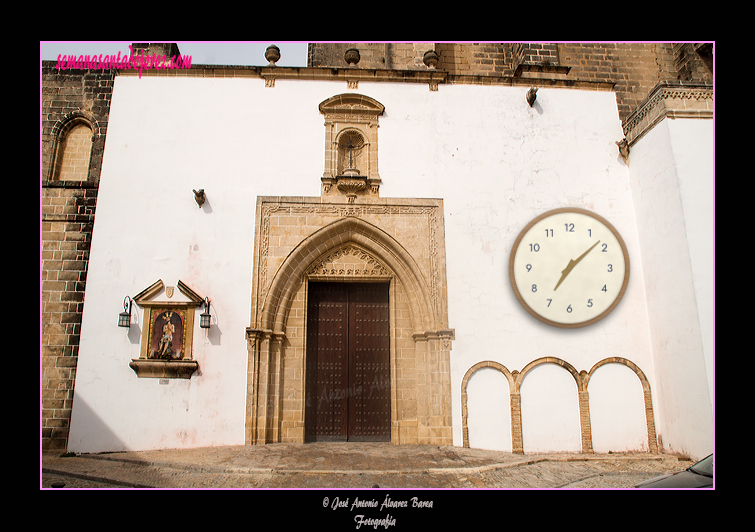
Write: 7:08
